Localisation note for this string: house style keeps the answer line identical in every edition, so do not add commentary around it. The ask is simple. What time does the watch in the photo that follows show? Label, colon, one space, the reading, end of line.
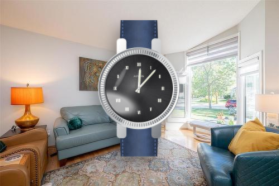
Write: 12:07
